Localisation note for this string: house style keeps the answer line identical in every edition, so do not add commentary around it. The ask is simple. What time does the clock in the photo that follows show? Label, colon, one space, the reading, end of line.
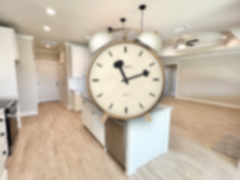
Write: 11:12
